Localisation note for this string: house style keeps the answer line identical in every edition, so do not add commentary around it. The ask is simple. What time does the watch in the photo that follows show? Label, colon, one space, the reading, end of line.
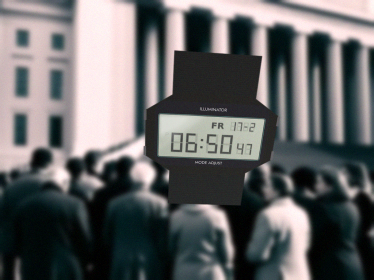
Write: 6:50:47
